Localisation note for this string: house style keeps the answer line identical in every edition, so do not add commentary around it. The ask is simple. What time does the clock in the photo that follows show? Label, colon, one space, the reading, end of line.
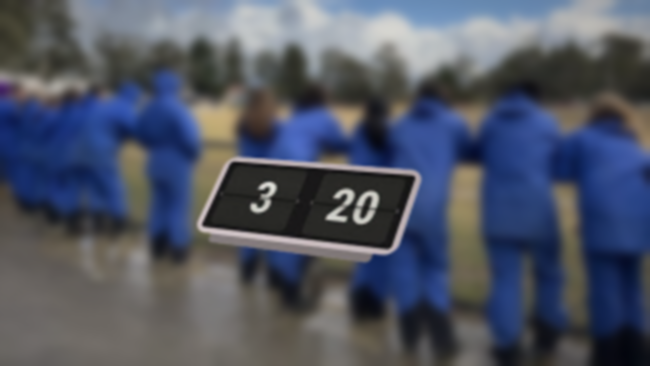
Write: 3:20
